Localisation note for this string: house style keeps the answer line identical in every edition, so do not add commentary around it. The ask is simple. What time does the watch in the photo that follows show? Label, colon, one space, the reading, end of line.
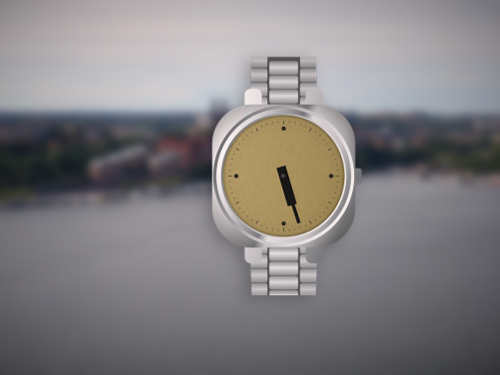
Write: 5:27
